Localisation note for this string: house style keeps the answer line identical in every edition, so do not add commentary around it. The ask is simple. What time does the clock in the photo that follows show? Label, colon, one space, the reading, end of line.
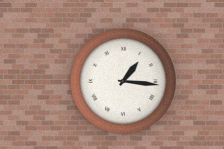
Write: 1:16
